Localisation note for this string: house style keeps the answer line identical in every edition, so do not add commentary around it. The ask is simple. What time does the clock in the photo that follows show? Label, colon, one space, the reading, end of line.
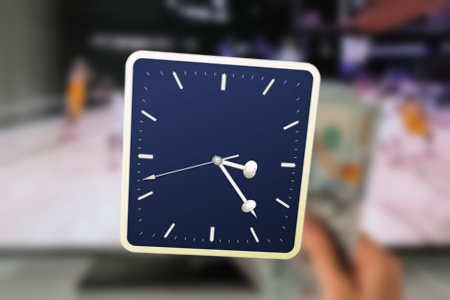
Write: 3:23:42
